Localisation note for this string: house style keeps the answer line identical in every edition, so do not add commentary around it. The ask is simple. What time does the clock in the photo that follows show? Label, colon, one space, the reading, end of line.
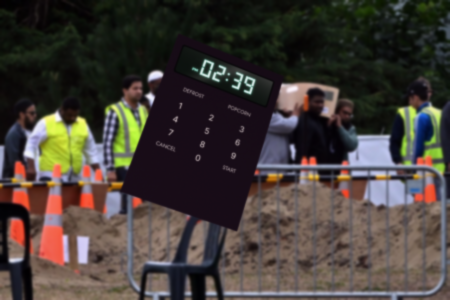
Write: 2:39
